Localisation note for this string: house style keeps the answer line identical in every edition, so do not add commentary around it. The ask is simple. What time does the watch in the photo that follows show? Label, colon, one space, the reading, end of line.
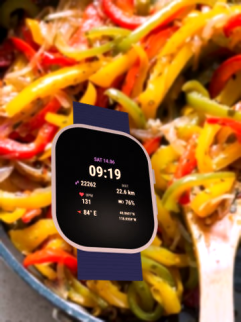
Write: 9:19
